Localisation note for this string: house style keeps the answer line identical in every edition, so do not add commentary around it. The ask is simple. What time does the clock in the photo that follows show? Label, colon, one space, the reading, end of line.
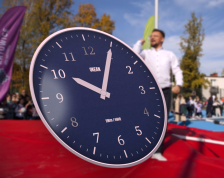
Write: 10:05
